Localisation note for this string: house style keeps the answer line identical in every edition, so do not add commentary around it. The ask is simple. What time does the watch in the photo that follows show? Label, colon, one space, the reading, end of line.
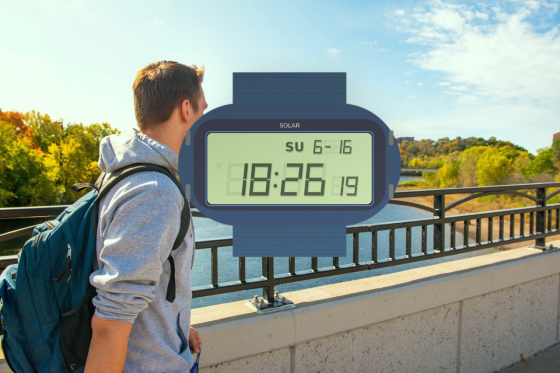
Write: 18:26:19
